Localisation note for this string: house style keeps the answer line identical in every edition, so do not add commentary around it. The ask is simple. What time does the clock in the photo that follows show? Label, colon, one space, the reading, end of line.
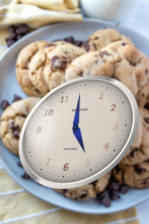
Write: 4:59
